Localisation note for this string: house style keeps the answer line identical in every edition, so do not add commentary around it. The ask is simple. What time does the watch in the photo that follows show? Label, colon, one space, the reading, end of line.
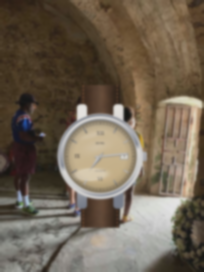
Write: 7:14
